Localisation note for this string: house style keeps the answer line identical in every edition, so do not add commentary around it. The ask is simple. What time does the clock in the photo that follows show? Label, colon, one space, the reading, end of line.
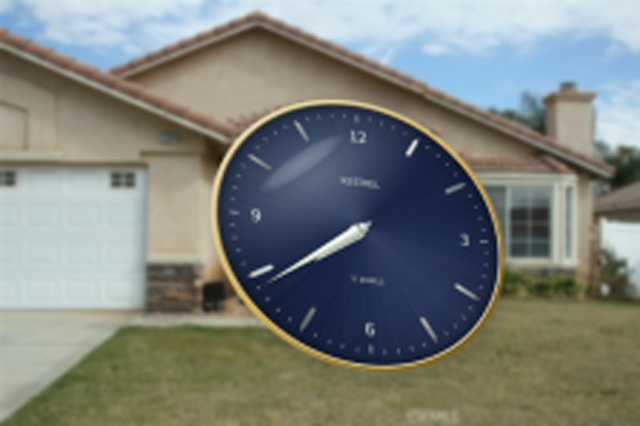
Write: 7:39
